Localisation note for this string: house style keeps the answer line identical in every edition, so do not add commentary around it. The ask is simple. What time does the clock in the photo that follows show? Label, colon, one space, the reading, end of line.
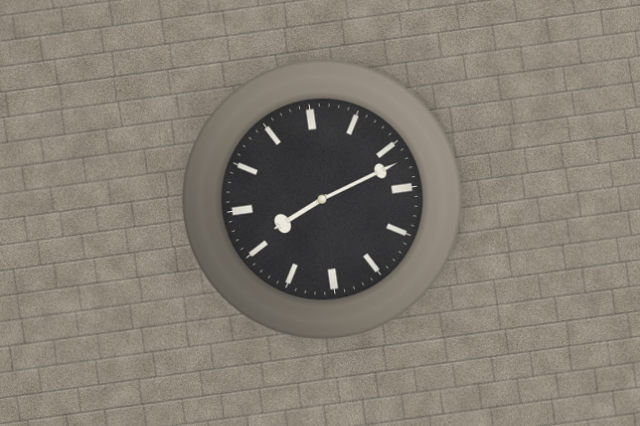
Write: 8:12
